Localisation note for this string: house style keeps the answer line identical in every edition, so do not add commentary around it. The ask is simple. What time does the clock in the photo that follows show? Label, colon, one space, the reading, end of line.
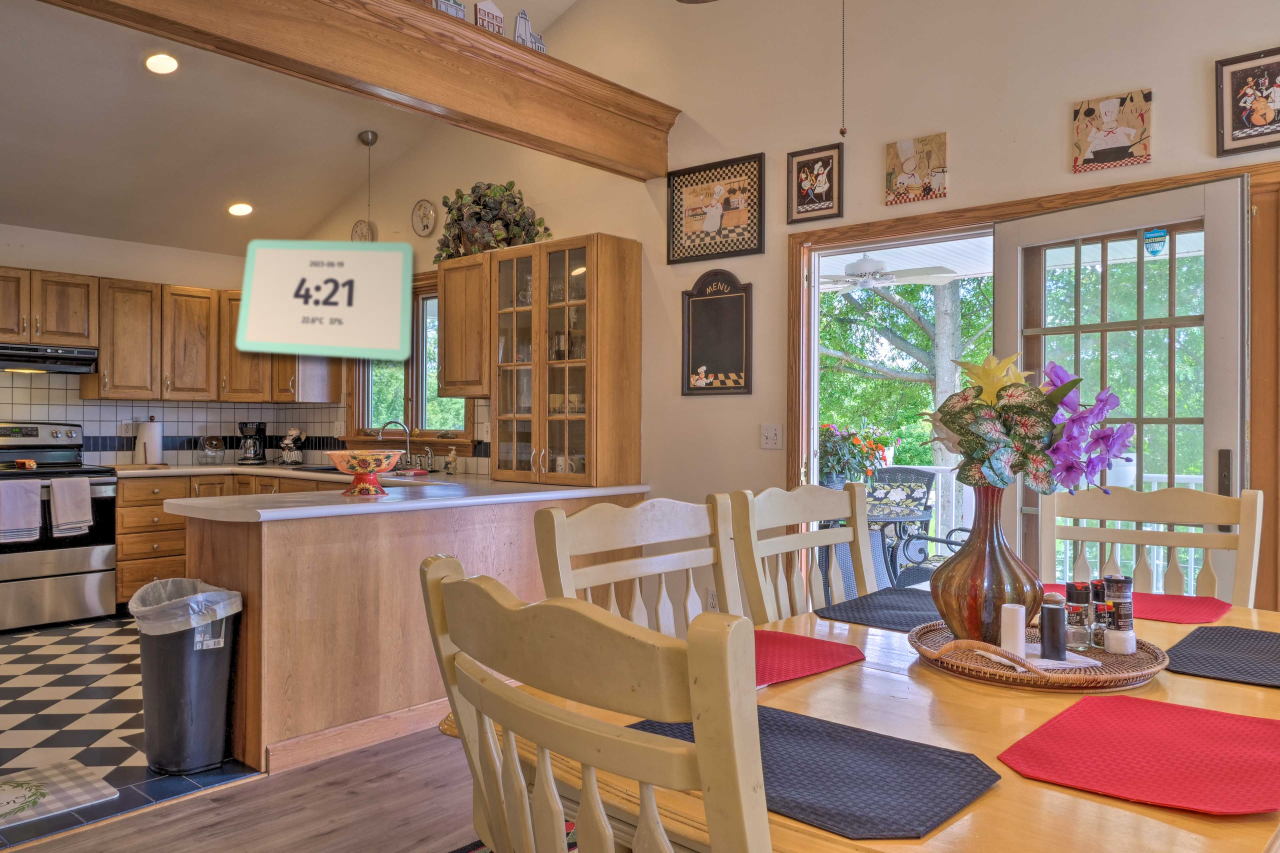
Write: 4:21
